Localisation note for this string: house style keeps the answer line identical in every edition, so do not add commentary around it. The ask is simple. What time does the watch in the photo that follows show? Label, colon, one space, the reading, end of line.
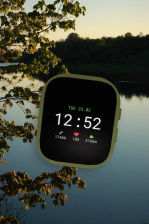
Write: 12:52
